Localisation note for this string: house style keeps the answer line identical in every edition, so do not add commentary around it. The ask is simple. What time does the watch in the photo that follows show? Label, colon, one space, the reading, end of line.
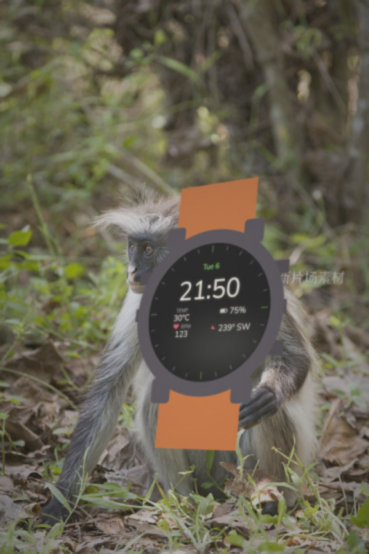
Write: 21:50
